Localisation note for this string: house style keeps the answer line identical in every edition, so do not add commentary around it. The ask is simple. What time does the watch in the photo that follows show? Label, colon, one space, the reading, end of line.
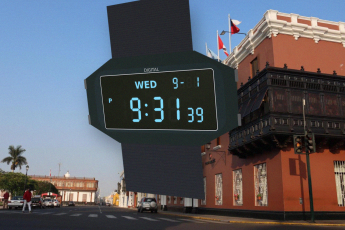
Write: 9:31:39
